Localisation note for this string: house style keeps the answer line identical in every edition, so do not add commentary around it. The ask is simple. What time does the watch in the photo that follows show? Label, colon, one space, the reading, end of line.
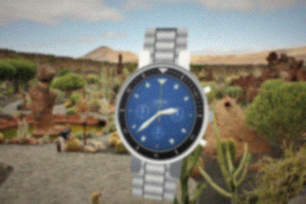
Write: 2:38
